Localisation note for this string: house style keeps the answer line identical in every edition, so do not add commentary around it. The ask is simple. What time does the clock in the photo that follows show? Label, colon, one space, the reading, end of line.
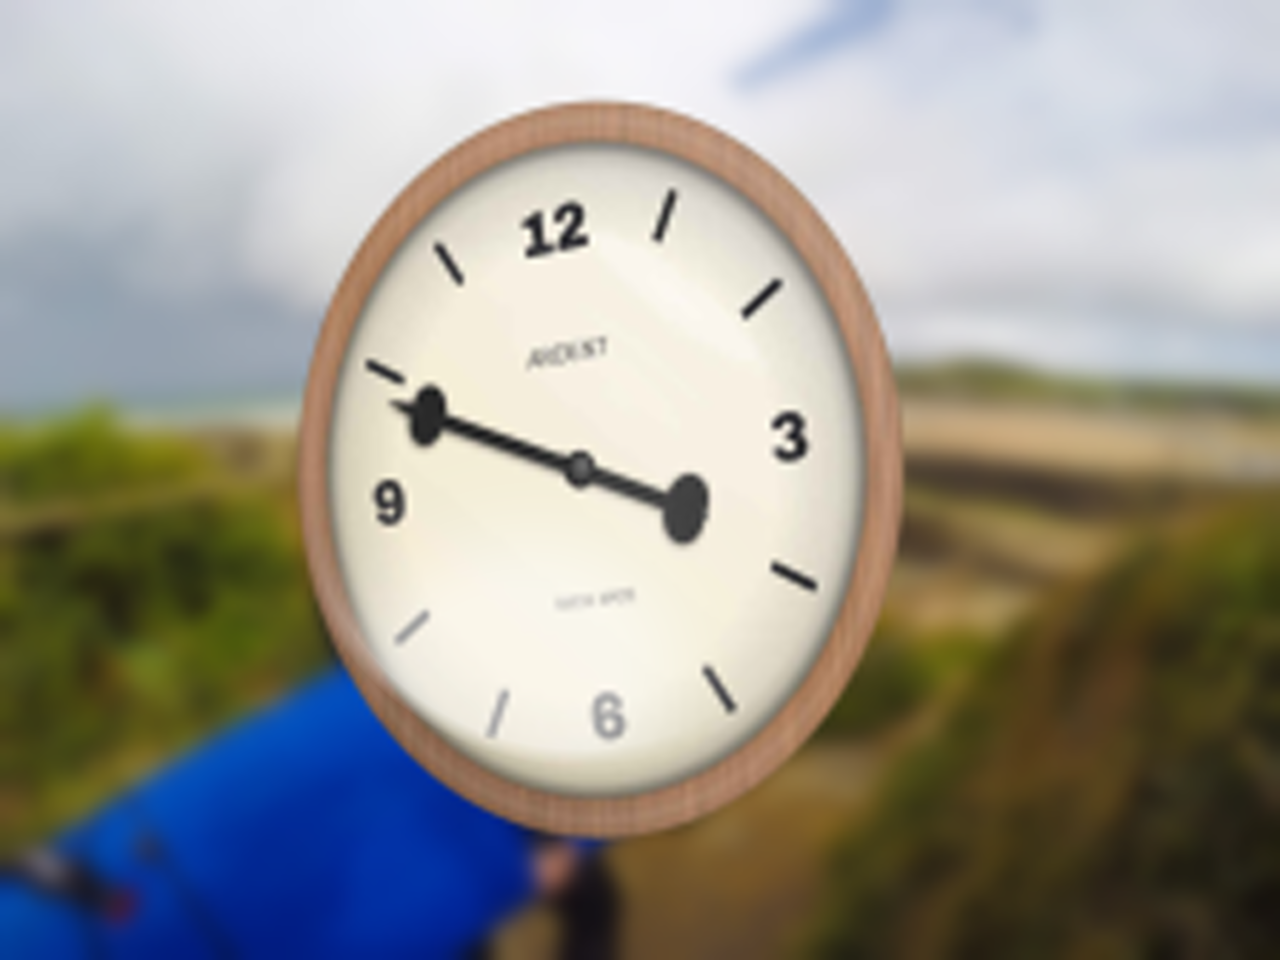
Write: 3:49
